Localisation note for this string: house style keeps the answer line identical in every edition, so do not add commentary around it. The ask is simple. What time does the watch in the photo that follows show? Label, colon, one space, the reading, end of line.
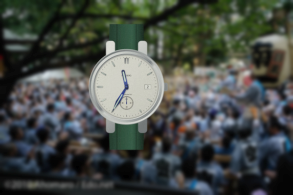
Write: 11:35
